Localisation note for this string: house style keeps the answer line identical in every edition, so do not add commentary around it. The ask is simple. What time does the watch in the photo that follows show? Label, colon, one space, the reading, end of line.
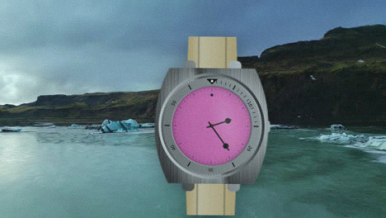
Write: 2:24
